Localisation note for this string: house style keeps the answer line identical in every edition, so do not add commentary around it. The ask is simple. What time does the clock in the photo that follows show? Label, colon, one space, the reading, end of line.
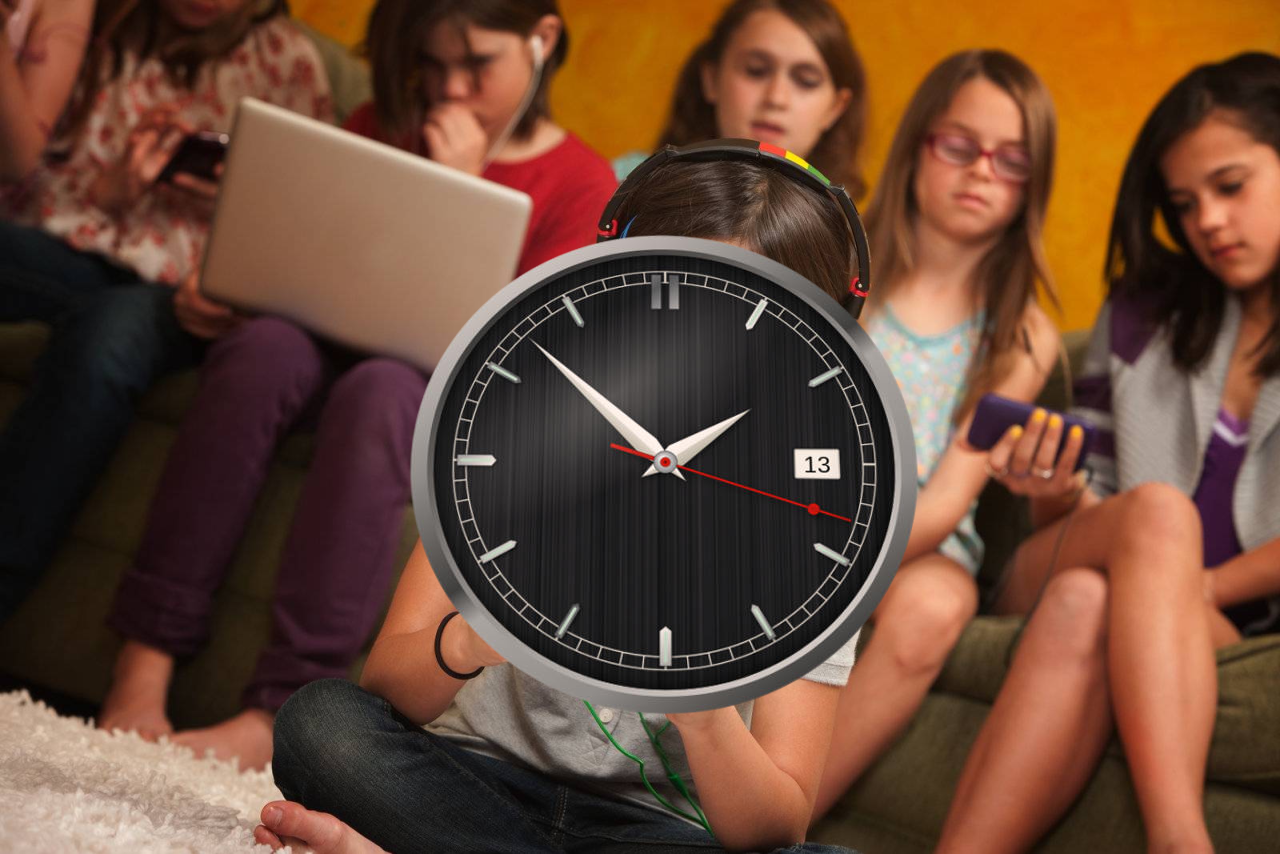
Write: 1:52:18
